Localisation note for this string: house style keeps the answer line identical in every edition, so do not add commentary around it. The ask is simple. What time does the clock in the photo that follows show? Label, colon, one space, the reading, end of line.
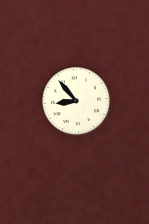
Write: 8:54
